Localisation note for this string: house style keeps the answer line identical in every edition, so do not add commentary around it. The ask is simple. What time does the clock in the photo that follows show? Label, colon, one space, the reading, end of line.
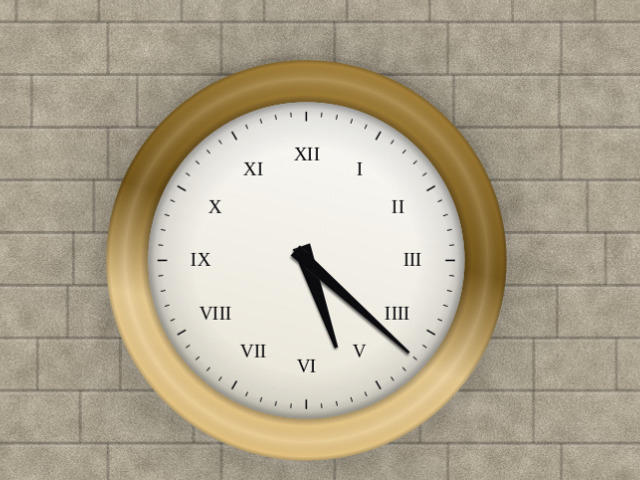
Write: 5:22
